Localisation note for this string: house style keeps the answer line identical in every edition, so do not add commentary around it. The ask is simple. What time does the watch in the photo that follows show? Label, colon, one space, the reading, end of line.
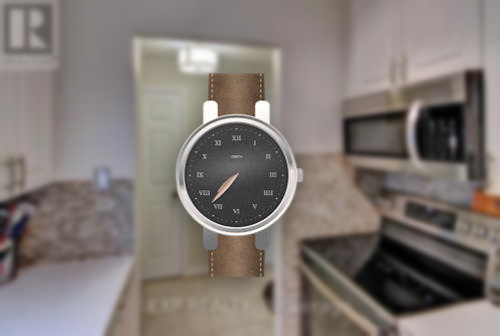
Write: 7:37
